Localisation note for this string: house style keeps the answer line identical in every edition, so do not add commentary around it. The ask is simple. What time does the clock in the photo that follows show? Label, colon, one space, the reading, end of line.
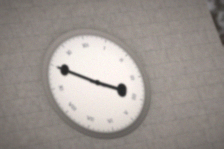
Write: 3:50
